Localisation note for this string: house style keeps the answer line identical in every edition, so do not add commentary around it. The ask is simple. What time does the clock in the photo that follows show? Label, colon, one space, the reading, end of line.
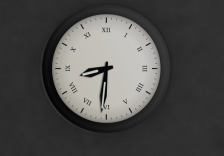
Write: 8:31
